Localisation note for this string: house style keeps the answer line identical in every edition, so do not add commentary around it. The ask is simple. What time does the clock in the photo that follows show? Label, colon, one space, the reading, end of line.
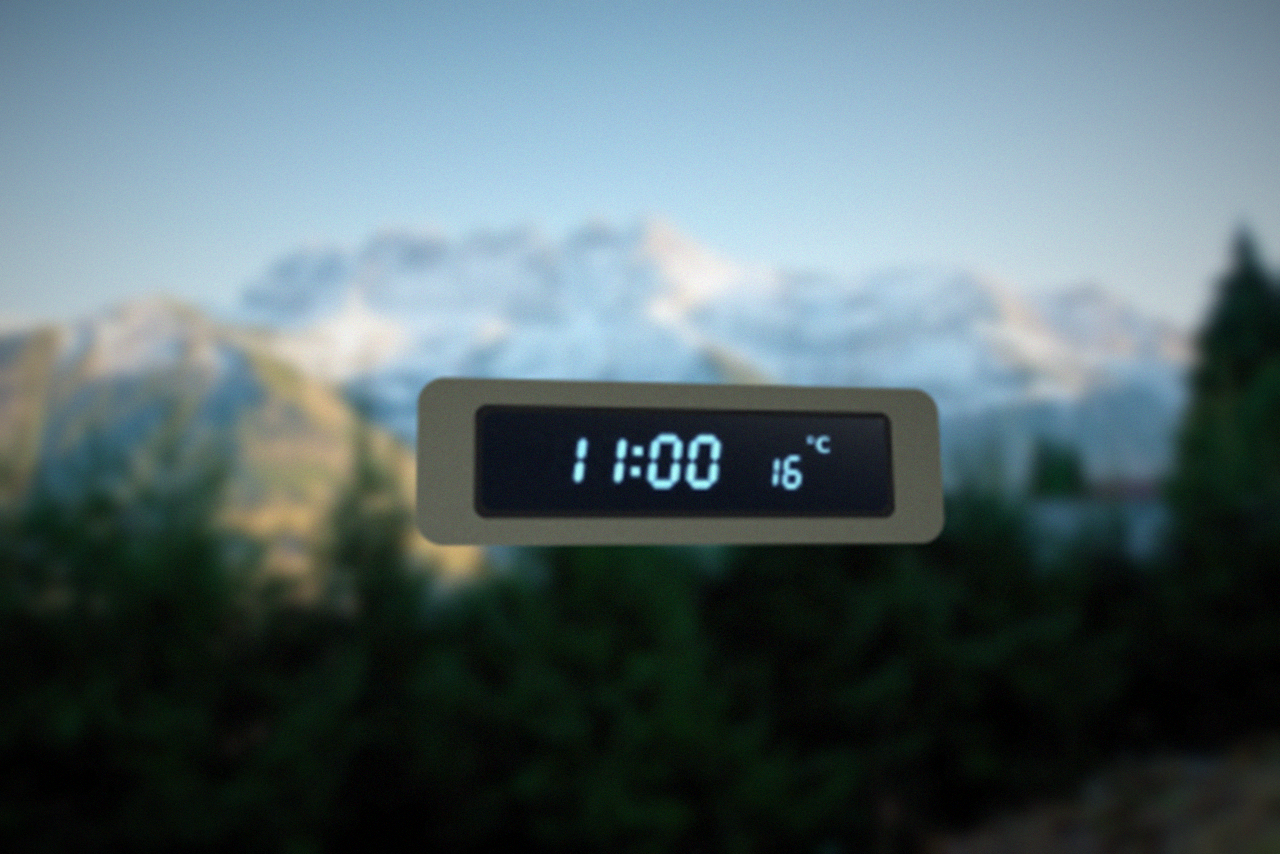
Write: 11:00
